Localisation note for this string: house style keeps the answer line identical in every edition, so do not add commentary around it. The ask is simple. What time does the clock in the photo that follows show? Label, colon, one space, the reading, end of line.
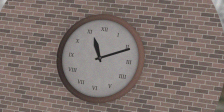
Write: 11:11
